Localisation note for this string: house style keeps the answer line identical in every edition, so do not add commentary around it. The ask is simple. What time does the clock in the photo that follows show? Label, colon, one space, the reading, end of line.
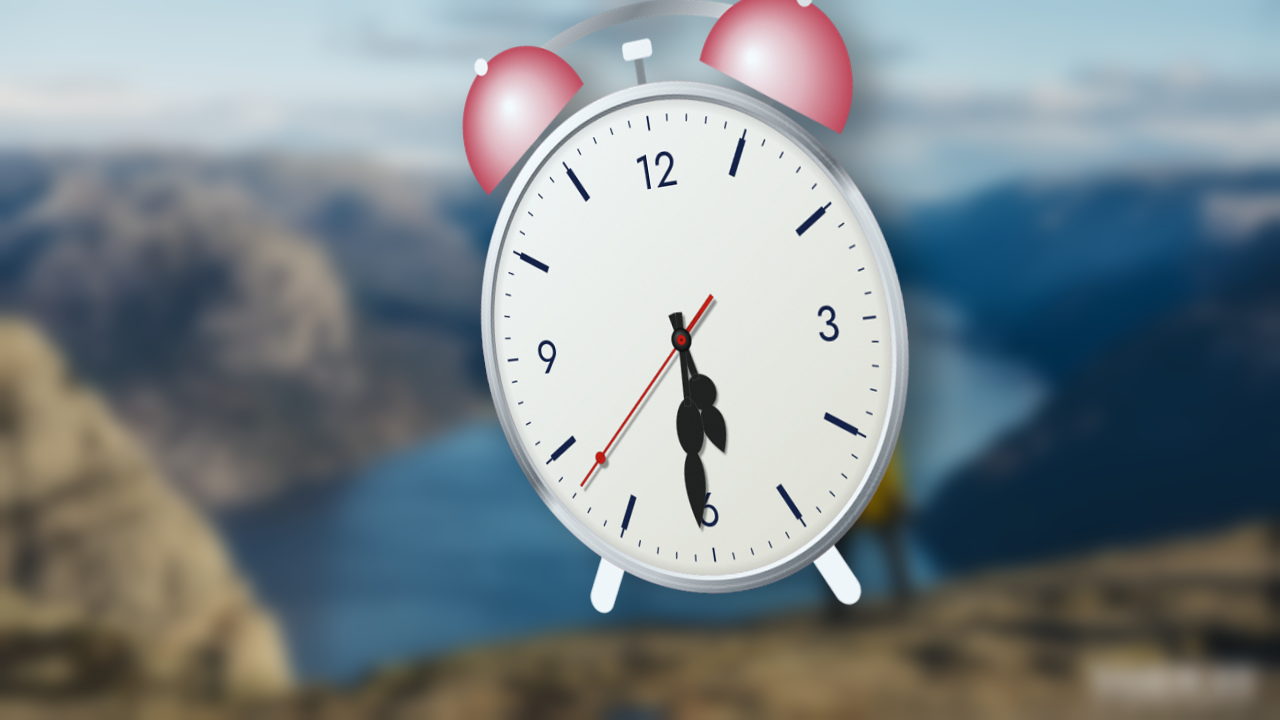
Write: 5:30:38
